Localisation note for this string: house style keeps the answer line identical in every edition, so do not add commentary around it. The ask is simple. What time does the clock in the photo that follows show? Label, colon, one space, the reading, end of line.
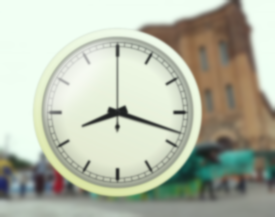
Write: 8:18:00
